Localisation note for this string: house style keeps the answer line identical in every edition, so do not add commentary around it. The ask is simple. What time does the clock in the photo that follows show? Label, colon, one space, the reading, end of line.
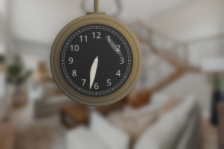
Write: 6:32
